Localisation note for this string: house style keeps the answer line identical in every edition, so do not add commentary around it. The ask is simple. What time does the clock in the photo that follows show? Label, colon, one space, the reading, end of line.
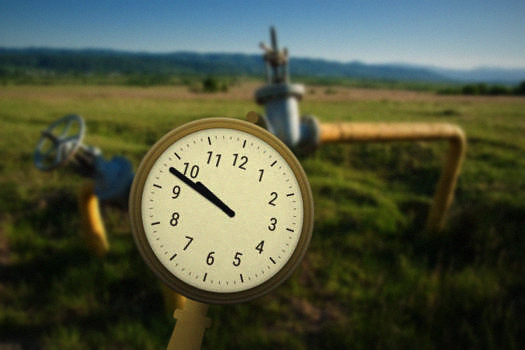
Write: 9:48
